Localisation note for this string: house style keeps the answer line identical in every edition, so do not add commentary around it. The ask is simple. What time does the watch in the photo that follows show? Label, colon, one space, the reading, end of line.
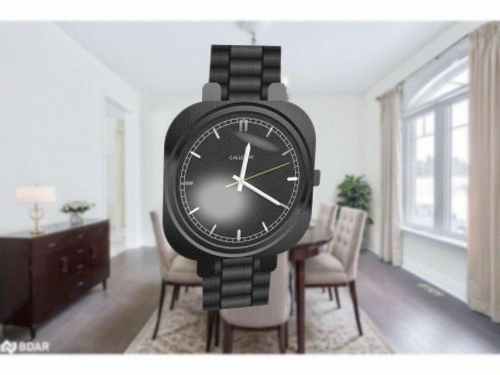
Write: 12:20:12
